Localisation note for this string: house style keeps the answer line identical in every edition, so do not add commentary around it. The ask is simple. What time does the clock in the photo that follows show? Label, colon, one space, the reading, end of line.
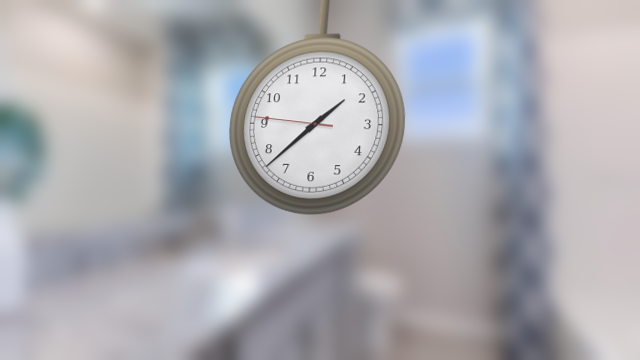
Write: 1:37:46
